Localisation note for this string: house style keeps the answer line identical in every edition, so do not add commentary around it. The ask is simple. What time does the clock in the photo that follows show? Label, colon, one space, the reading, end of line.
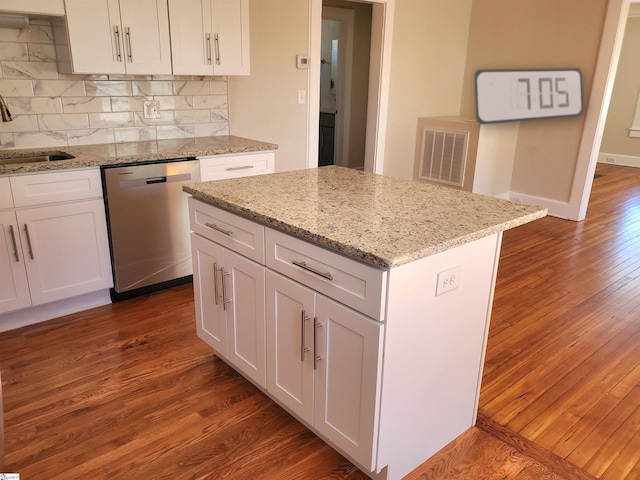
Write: 7:05
